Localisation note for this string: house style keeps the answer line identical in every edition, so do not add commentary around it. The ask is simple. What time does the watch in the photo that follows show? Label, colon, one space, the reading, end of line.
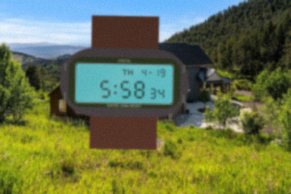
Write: 5:58:34
